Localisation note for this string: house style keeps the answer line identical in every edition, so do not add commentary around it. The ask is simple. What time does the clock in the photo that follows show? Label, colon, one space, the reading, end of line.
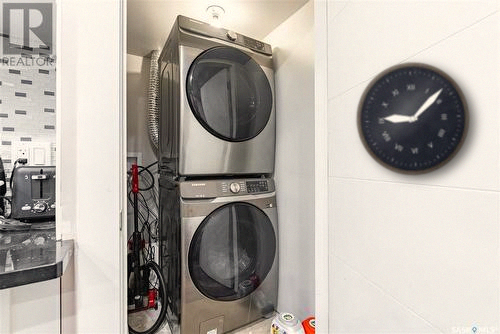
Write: 9:08
